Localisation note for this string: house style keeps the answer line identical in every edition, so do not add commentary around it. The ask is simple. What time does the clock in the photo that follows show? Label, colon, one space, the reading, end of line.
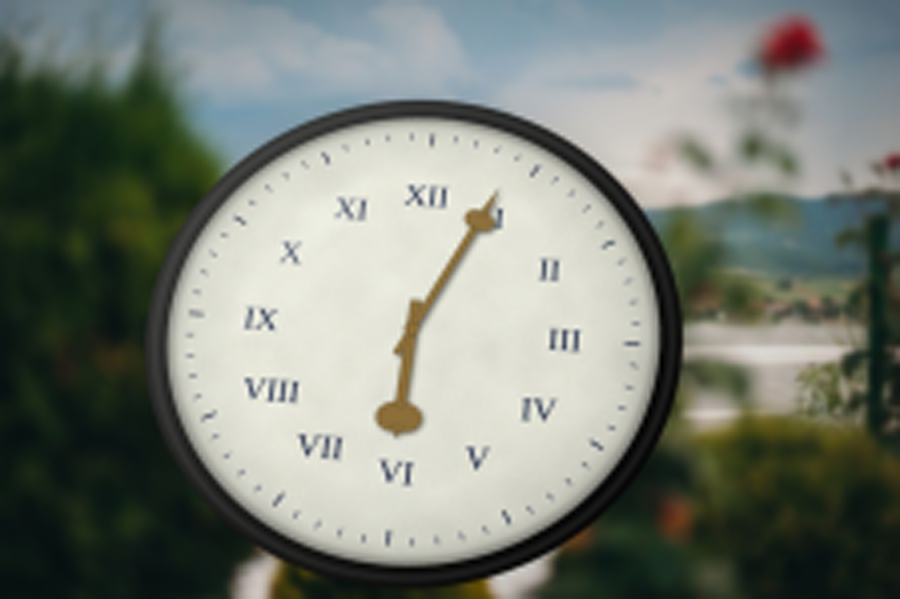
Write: 6:04
